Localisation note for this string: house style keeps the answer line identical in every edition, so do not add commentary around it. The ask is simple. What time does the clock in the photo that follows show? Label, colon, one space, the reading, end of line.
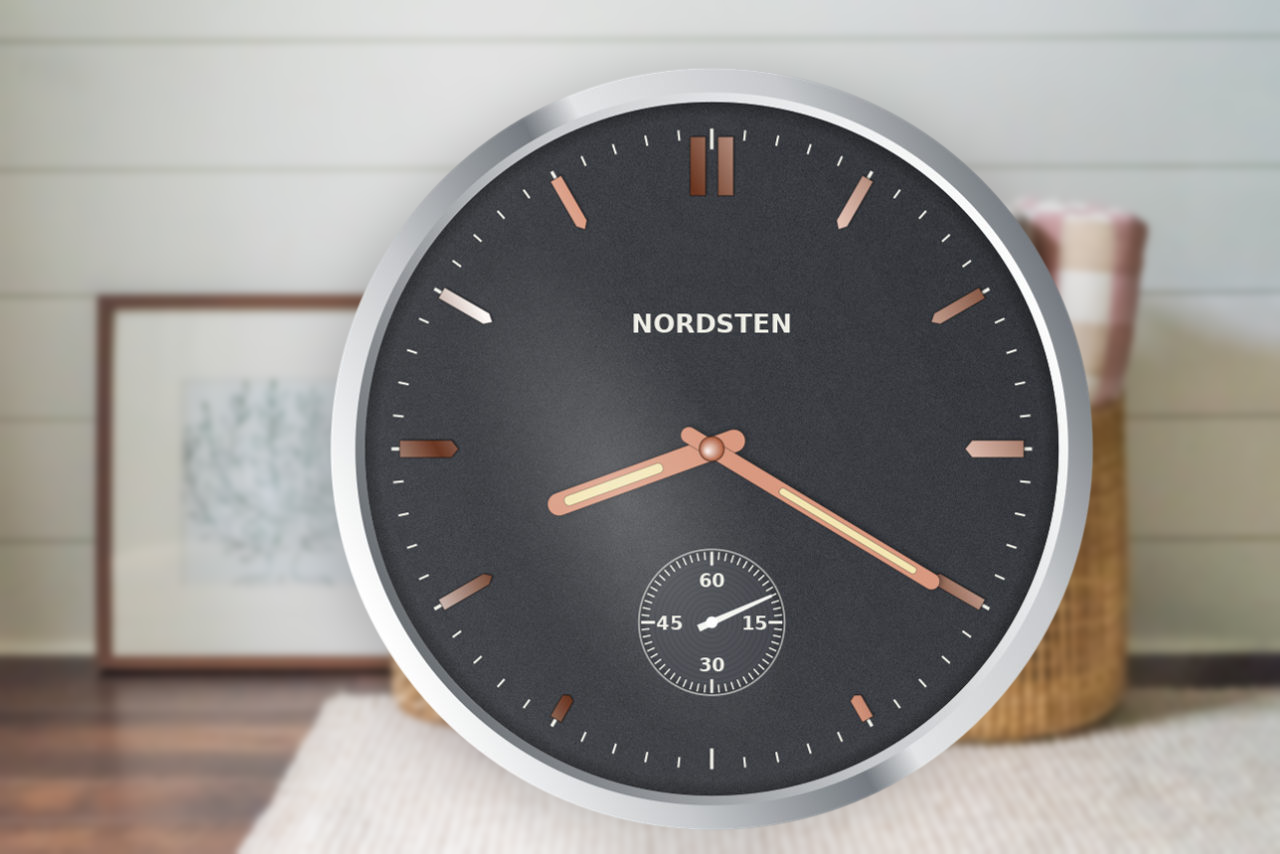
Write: 8:20:11
